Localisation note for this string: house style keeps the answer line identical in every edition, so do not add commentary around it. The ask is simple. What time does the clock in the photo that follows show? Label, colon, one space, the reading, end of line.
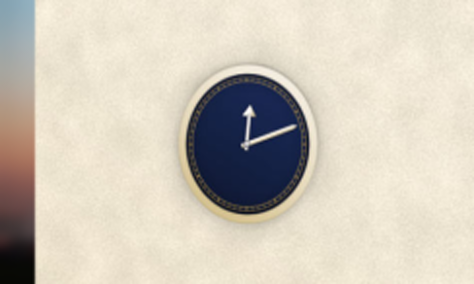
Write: 12:12
